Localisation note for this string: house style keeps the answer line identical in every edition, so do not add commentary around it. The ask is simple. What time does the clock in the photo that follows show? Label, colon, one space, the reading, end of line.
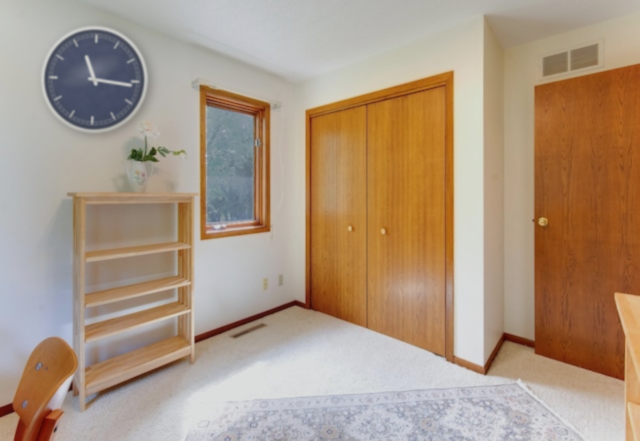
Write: 11:16
